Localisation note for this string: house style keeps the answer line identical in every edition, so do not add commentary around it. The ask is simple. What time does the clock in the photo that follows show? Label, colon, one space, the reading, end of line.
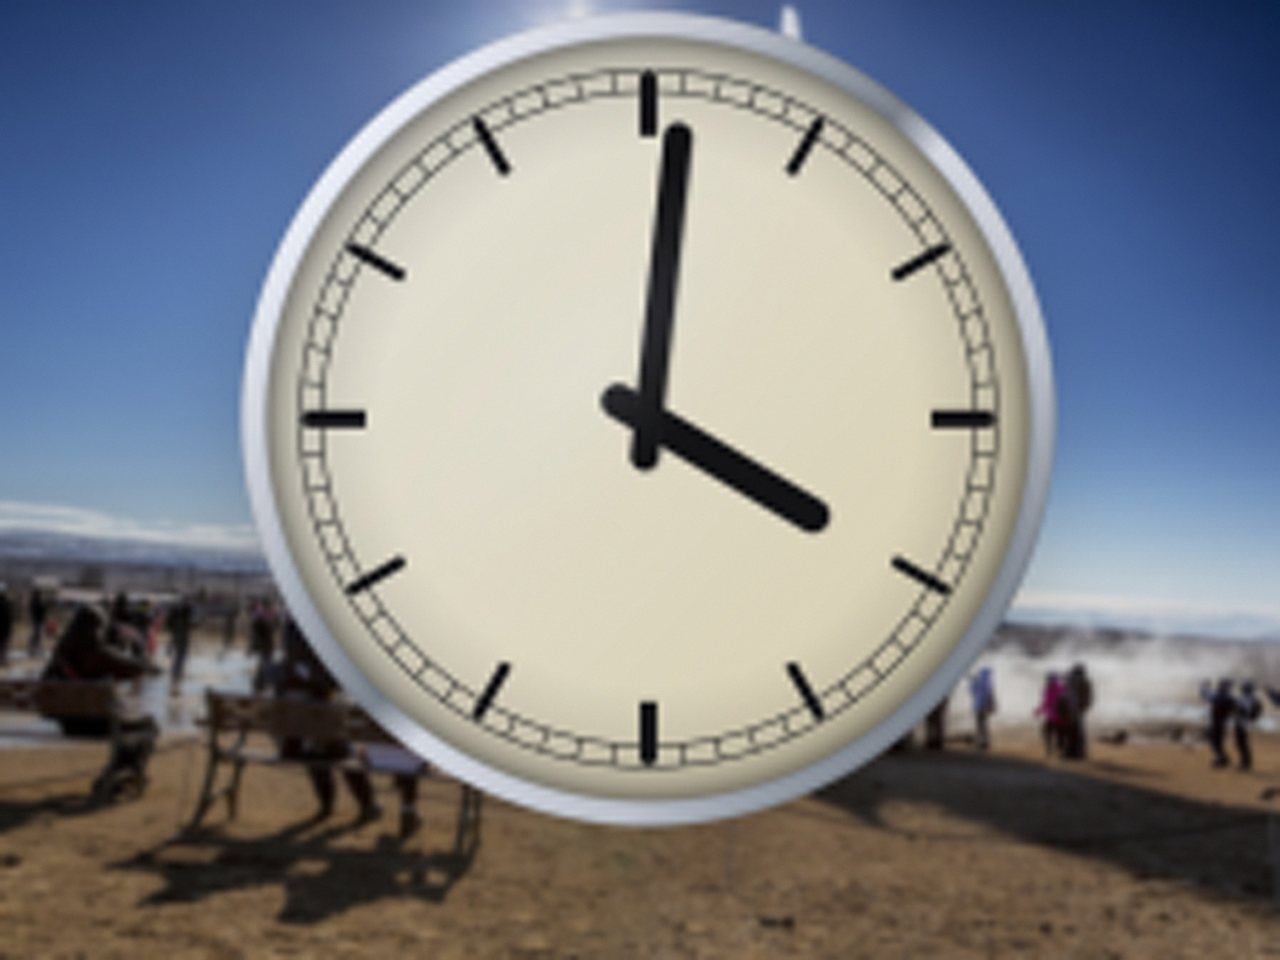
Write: 4:01
